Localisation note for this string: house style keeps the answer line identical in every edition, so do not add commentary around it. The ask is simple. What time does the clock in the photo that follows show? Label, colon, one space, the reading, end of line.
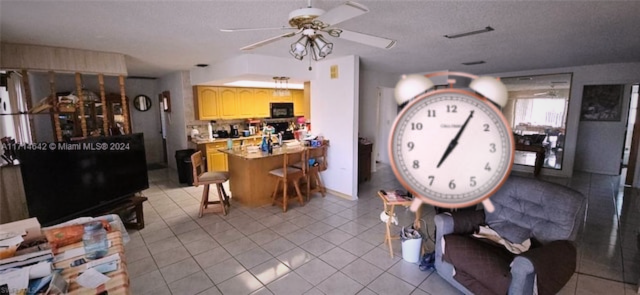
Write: 7:05
